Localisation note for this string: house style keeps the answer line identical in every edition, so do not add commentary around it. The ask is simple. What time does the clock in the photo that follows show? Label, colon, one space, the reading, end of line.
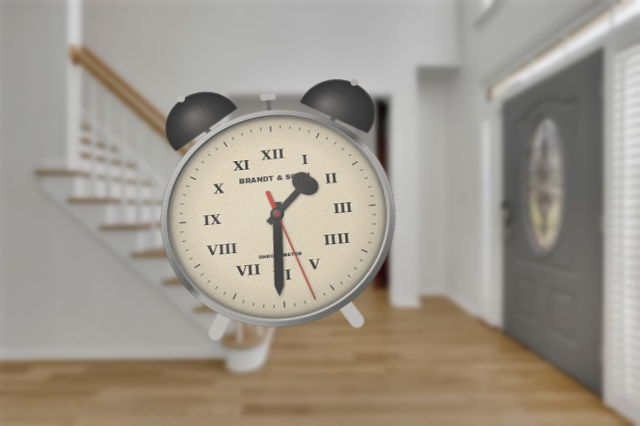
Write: 1:30:27
